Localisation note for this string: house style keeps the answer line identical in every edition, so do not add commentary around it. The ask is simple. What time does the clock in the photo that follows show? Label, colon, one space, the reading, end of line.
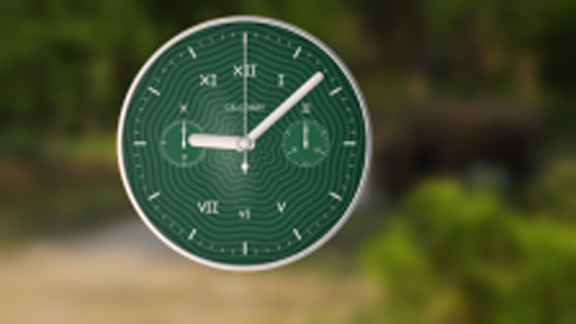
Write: 9:08
